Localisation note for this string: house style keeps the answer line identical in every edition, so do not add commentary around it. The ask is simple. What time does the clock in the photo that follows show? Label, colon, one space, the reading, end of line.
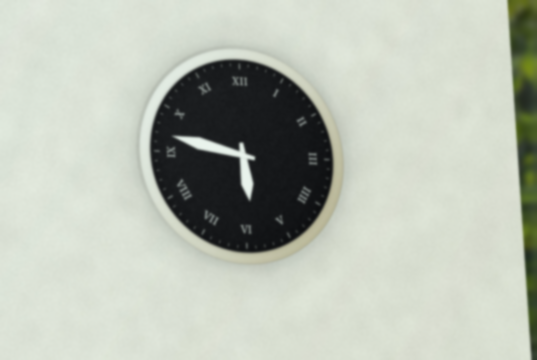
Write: 5:47
